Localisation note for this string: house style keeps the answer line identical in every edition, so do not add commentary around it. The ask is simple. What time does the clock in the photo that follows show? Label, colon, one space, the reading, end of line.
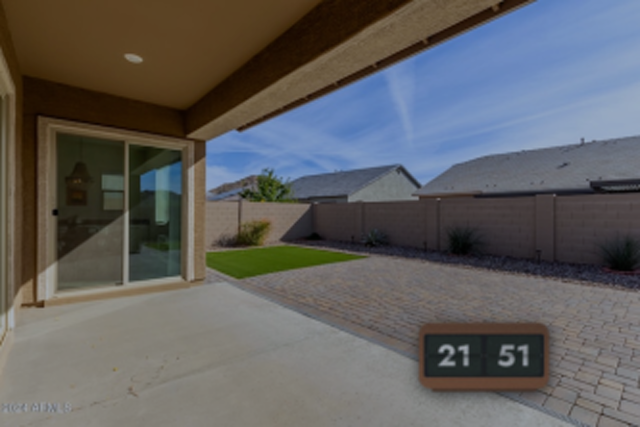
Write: 21:51
